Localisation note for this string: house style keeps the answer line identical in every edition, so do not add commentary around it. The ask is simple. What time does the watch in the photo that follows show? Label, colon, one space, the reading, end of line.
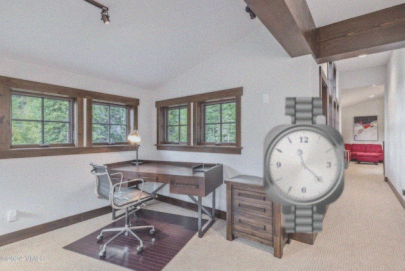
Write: 11:22
